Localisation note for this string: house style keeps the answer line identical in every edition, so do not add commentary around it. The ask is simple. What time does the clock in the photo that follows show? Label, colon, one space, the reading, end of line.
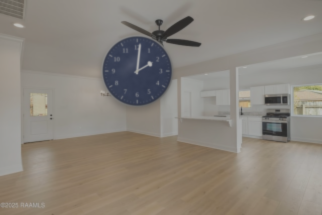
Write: 2:01
